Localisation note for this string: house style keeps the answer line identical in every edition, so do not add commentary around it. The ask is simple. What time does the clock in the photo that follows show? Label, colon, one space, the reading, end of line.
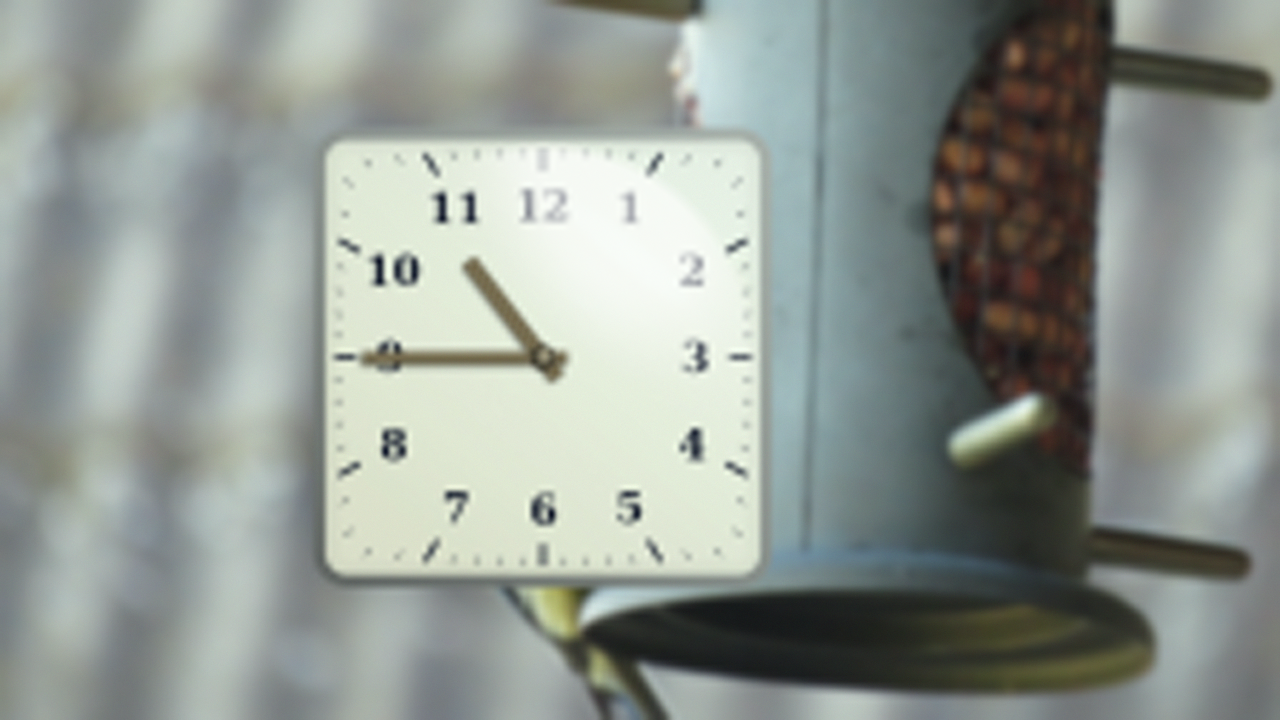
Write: 10:45
